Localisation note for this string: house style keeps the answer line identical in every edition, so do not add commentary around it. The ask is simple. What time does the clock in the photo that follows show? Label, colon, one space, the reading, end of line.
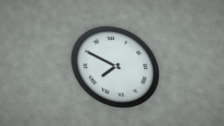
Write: 7:50
